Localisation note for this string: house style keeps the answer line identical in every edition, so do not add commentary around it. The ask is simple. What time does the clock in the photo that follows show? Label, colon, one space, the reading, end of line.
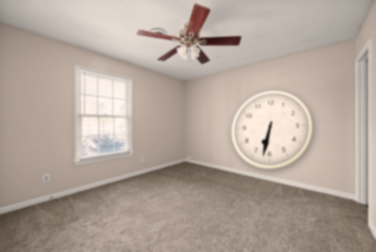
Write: 6:32
